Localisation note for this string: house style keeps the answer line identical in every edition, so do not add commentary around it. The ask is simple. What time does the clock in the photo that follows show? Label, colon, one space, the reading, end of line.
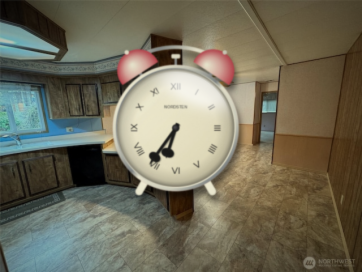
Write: 6:36
